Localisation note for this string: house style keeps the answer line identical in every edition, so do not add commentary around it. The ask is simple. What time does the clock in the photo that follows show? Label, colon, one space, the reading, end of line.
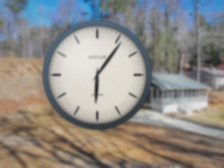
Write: 6:06
